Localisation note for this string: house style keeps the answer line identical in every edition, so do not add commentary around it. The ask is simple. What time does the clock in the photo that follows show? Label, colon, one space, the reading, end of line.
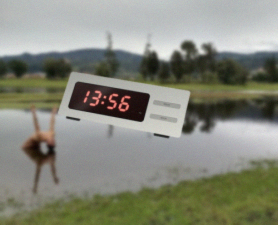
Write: 13:56
